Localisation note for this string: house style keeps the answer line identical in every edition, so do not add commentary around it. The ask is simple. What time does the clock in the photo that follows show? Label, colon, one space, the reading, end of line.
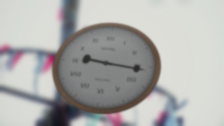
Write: 9:16
